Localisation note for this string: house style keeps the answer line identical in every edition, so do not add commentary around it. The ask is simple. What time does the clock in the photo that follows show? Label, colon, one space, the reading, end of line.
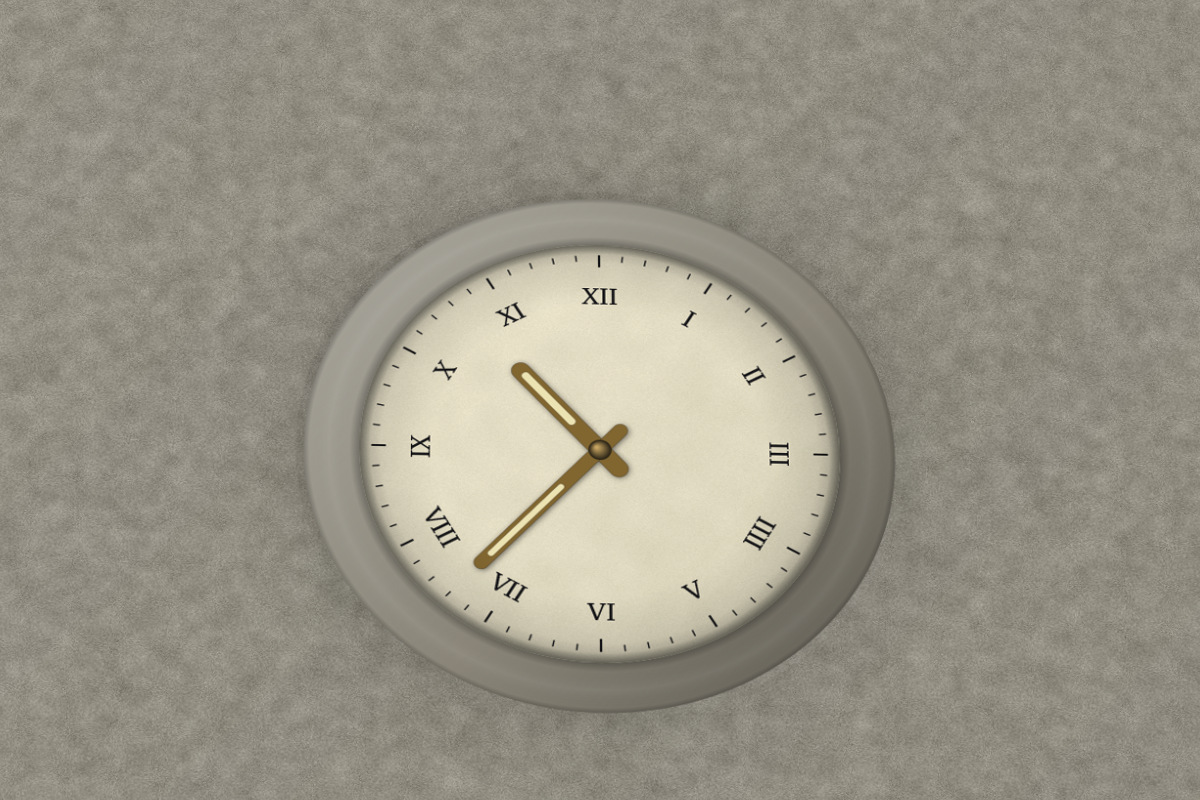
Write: 10:37
